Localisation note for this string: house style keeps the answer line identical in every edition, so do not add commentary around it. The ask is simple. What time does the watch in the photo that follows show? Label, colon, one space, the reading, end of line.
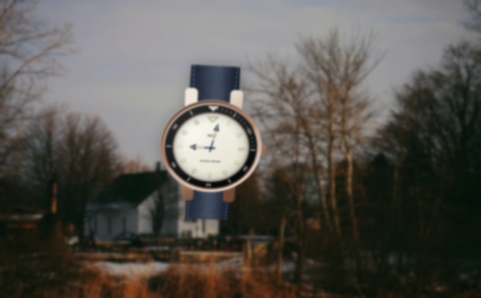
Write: 9:02
